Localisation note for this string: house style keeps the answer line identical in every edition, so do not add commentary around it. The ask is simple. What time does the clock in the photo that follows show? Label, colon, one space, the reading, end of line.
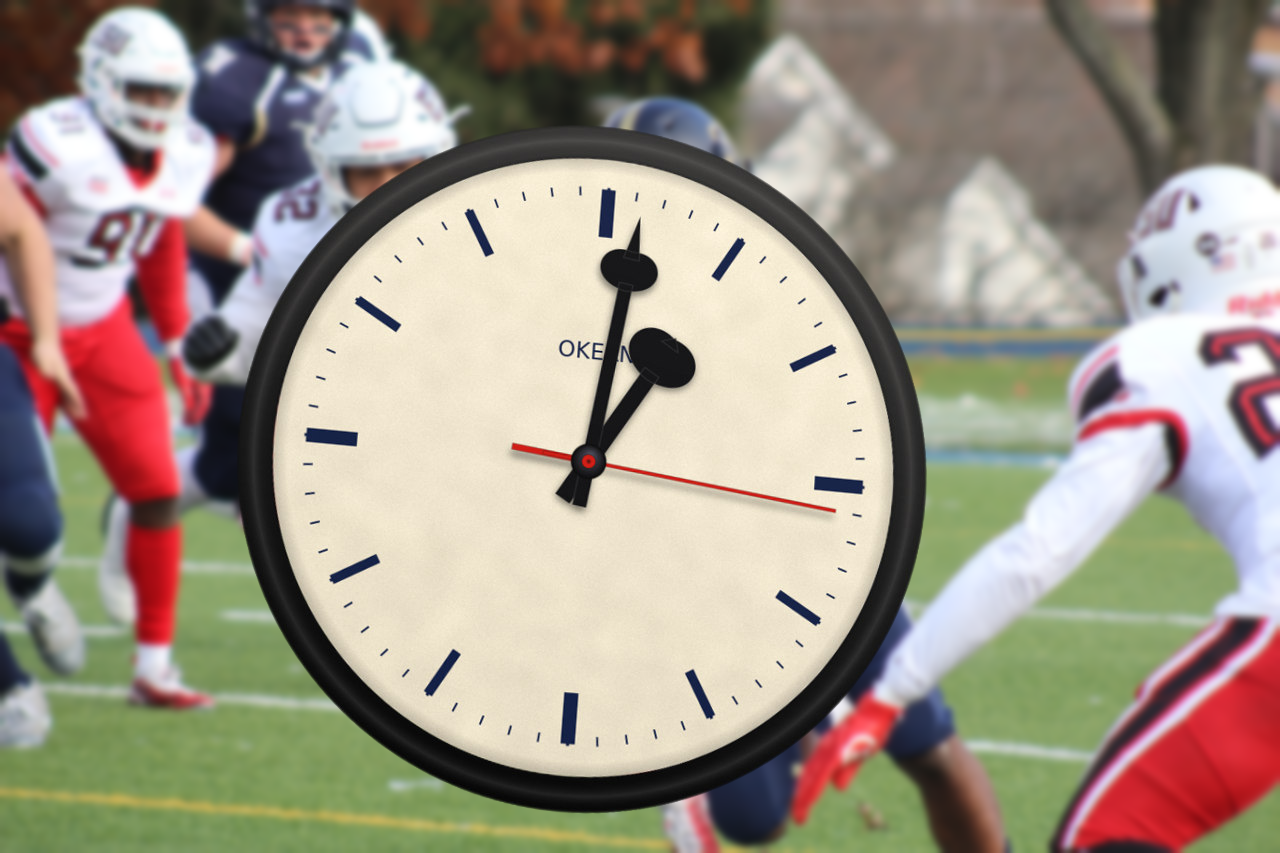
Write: 1:01:16
